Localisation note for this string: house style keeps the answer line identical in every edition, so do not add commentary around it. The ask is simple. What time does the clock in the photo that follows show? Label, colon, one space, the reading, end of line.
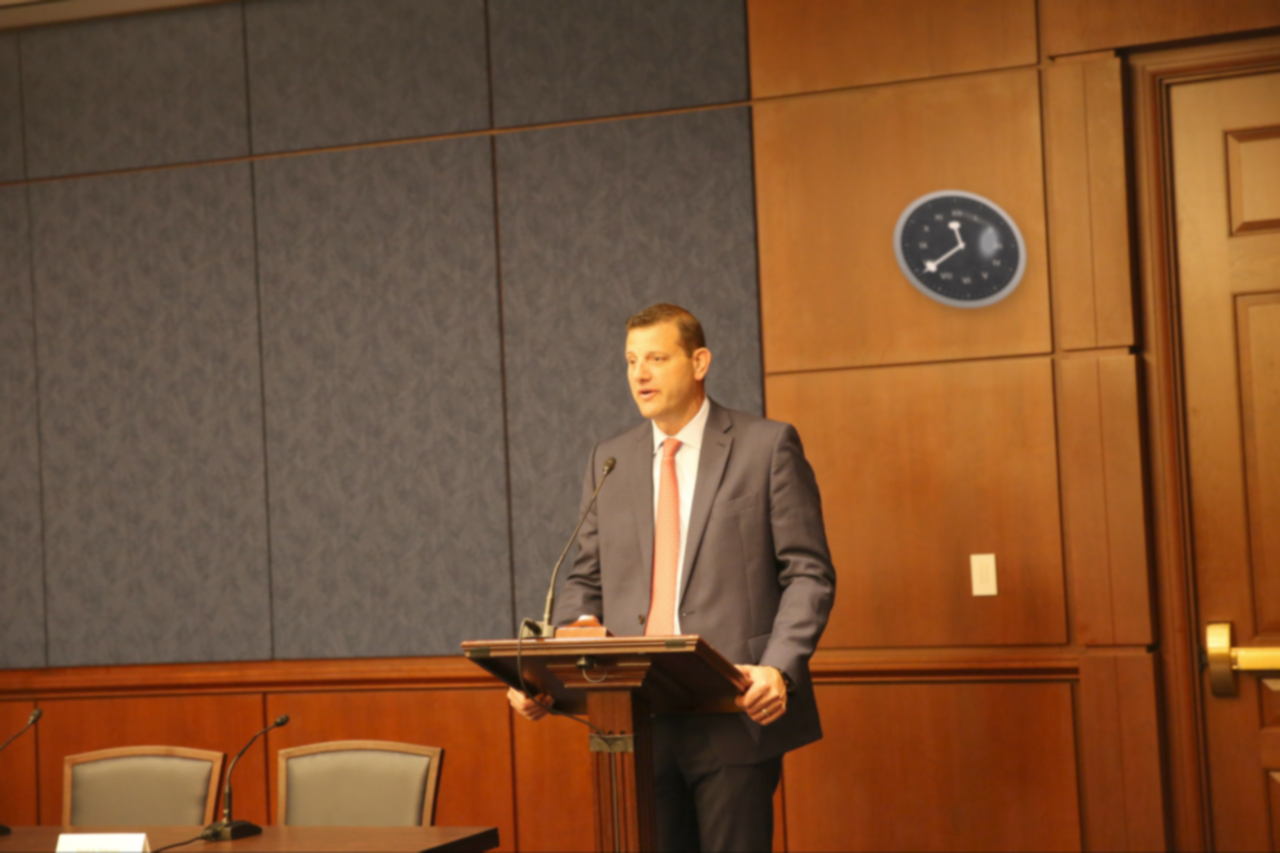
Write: 11:39
